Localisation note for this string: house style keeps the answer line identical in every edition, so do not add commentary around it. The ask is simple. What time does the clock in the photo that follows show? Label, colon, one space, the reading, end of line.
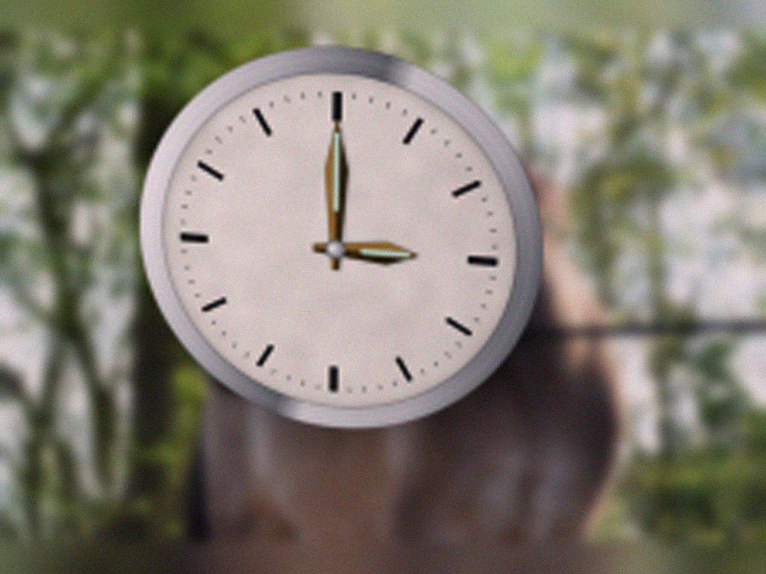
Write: 3:00
